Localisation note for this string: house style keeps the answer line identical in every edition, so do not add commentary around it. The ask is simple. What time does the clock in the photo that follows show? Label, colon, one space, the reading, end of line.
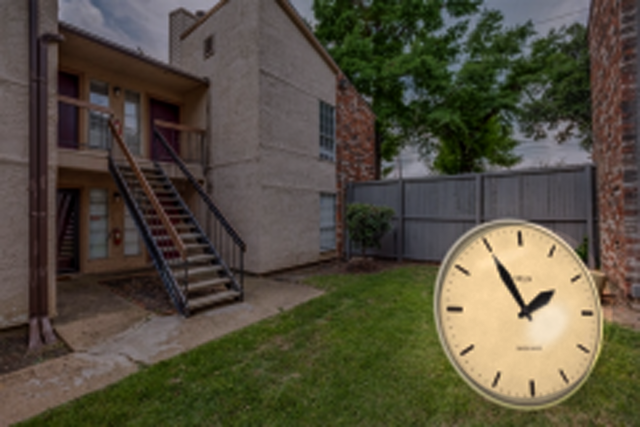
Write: 1:55
